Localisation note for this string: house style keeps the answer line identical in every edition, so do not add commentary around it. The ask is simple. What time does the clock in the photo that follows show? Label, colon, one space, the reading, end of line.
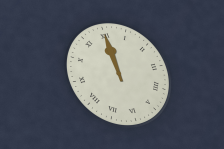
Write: 12:00
